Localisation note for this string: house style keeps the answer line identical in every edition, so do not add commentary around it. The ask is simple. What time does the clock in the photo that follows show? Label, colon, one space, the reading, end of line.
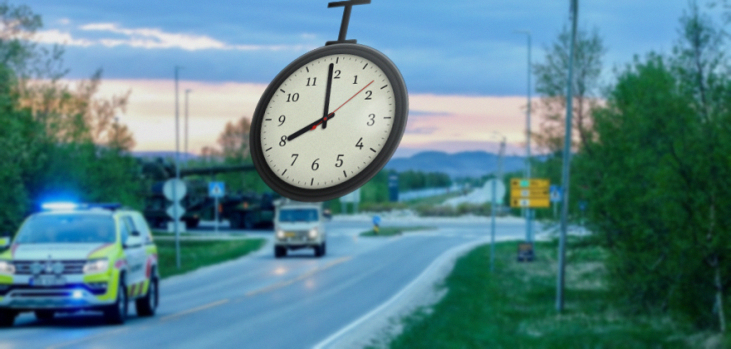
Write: 7:59:08
